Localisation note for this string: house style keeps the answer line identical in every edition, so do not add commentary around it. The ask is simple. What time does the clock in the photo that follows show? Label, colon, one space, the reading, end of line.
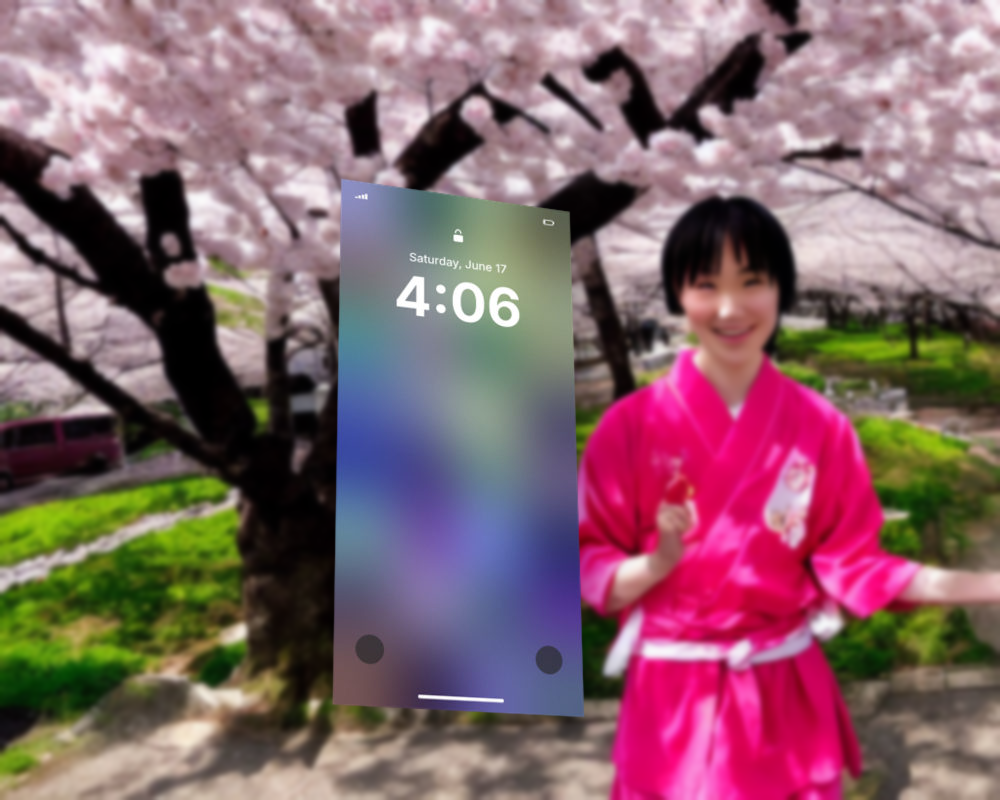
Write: 4:06
